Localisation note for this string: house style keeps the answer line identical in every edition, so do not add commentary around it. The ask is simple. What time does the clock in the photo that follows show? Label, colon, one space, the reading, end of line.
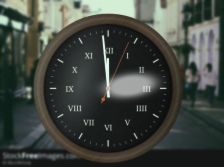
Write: 11:59:04
